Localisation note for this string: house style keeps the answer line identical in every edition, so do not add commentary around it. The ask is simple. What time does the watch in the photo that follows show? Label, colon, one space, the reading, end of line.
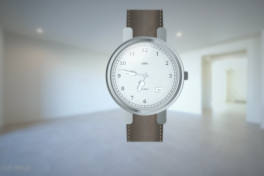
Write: 6:47
